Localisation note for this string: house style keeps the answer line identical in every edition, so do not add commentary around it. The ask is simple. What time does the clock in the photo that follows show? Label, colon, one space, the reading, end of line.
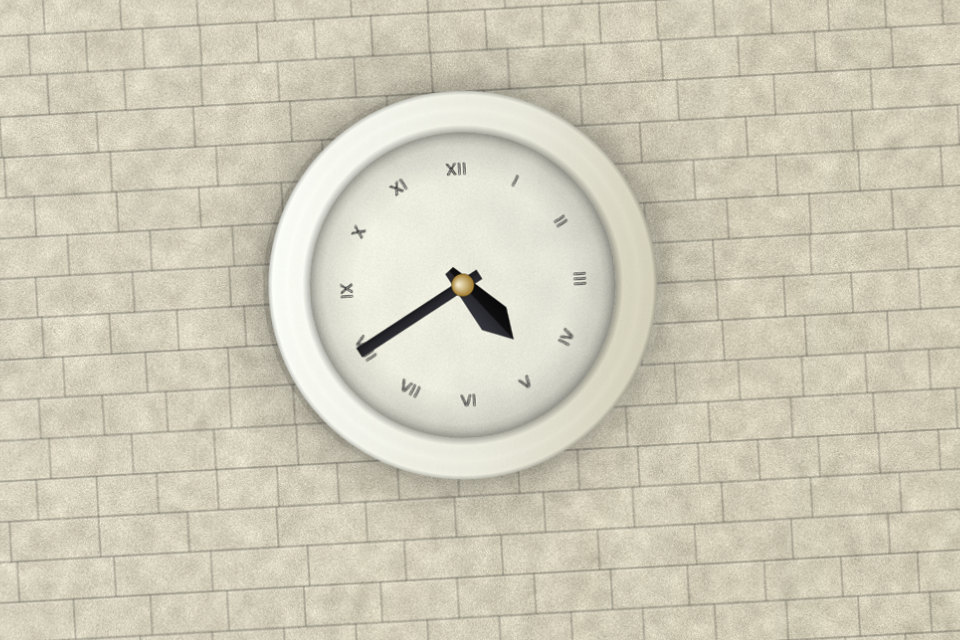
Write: 4:40
